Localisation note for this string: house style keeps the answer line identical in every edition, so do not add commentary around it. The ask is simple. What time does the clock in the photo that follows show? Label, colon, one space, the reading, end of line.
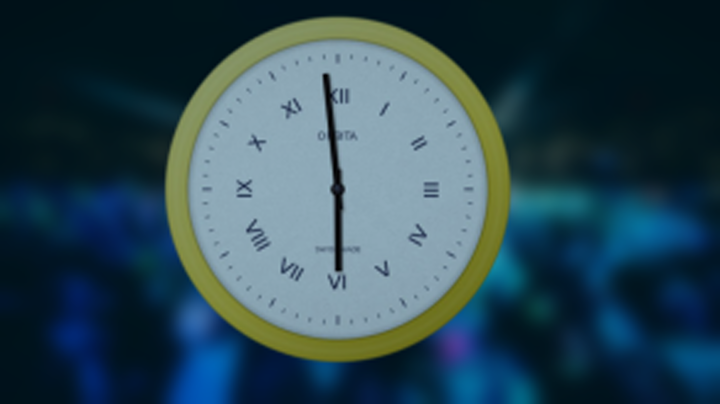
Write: 5:59
